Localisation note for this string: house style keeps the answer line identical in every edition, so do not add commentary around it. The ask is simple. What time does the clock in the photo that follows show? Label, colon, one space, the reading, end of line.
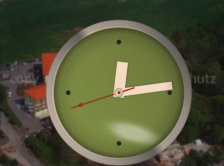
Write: 12:13:42
